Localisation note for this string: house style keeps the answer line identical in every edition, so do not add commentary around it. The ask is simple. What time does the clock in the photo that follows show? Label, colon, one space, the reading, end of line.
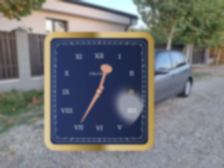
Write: 12:35
